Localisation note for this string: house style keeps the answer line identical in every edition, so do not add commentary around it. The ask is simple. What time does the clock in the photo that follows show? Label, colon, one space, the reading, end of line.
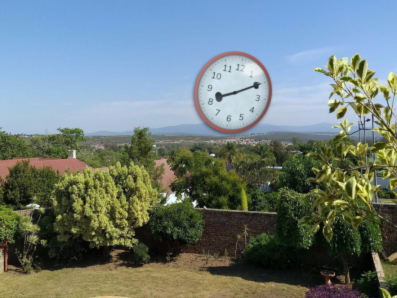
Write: 8:10
